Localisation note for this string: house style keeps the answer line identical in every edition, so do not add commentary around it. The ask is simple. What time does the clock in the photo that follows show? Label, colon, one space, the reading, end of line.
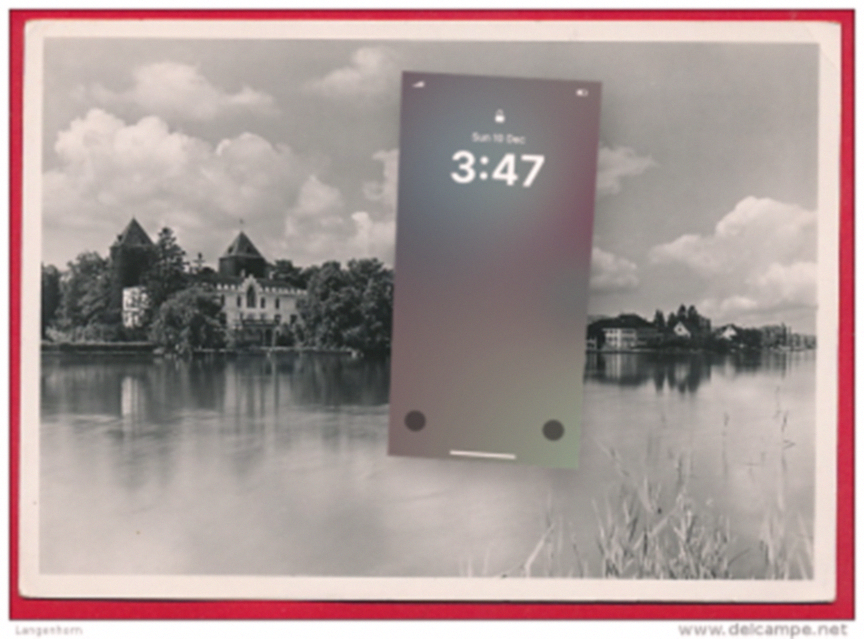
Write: 3:47
